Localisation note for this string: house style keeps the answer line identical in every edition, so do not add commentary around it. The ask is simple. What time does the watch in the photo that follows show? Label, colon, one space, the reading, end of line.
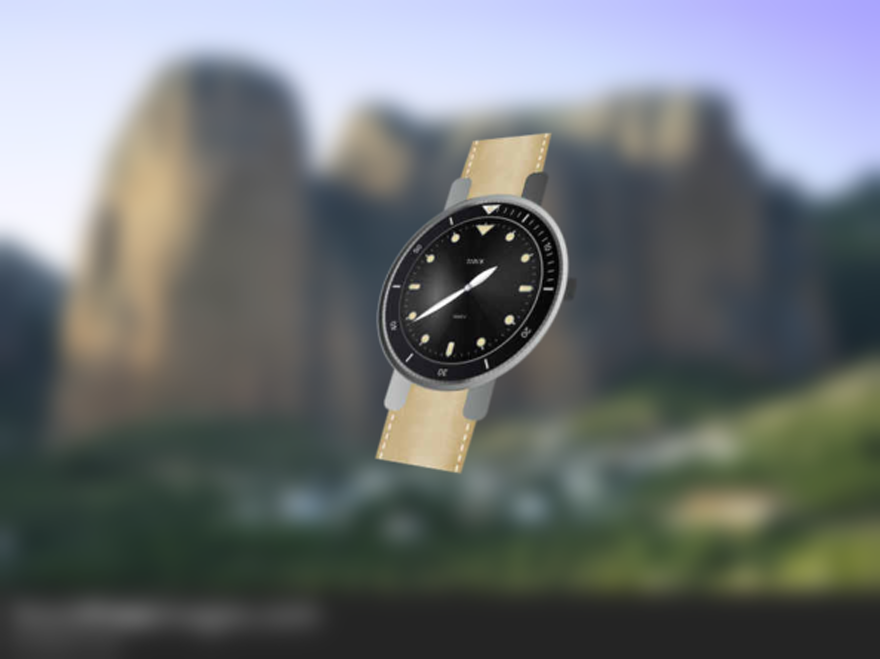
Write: 1:39
